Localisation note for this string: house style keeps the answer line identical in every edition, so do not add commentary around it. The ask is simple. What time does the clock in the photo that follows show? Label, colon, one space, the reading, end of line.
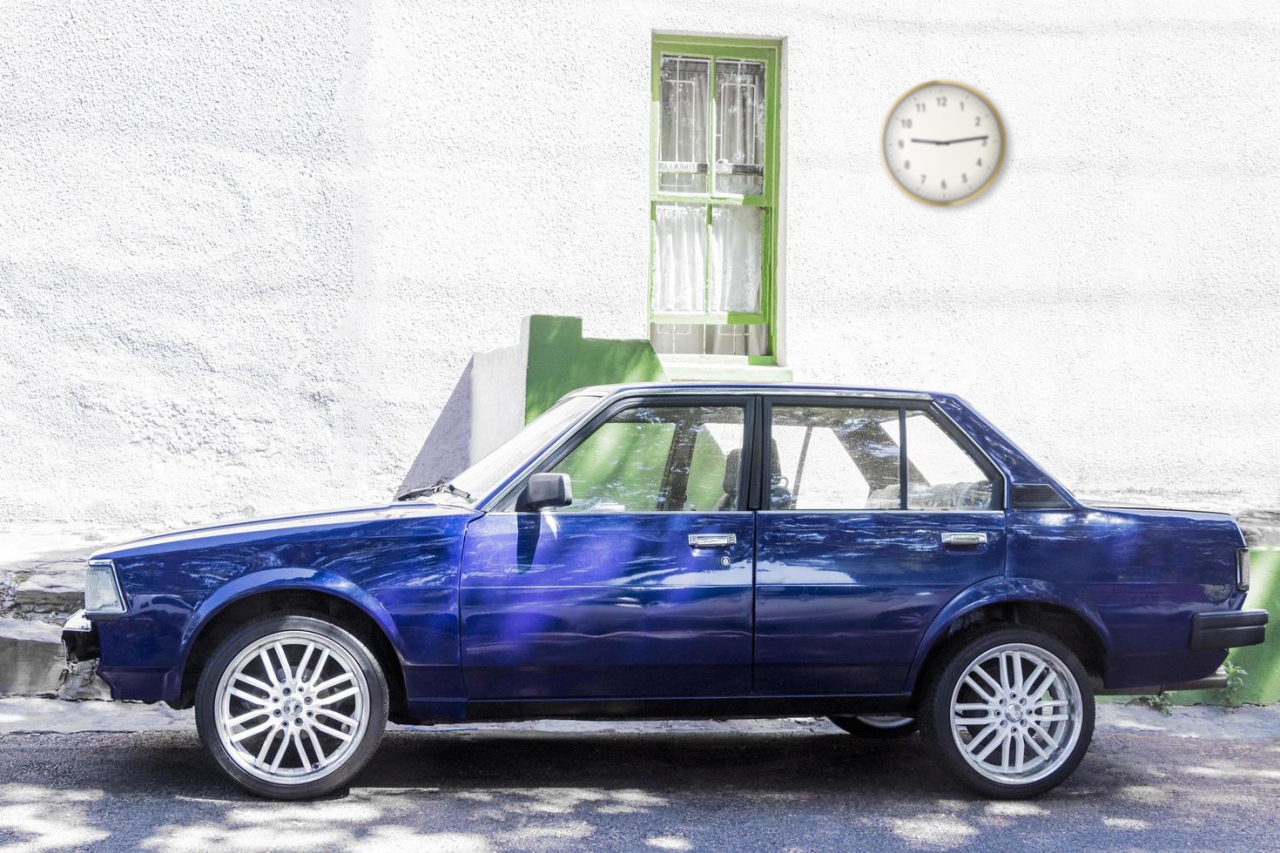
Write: 9:14
